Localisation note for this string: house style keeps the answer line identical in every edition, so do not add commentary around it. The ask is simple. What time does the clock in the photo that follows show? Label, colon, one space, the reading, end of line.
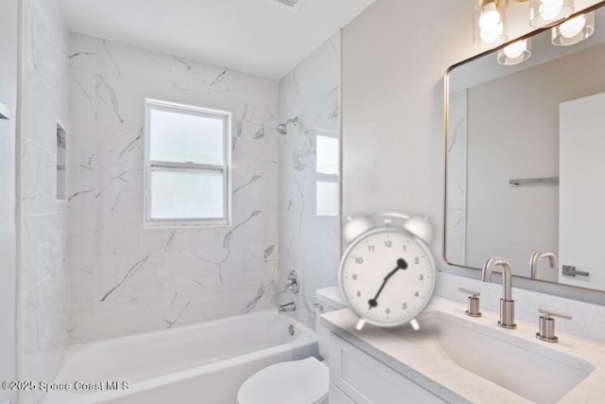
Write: 1:35
